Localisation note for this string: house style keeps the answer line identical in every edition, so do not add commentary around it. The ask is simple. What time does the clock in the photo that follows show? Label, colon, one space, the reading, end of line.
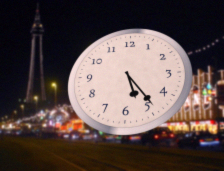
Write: 5:24
